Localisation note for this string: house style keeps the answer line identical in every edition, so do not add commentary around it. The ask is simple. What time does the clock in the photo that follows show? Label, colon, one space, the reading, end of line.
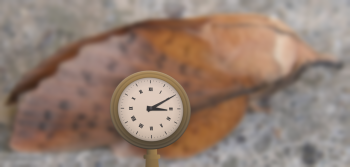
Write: 3:10
